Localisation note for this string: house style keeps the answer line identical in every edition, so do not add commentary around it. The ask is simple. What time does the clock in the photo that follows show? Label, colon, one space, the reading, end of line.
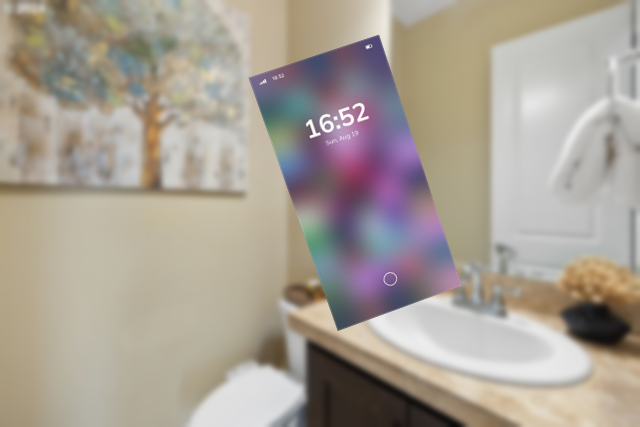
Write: 16:52
